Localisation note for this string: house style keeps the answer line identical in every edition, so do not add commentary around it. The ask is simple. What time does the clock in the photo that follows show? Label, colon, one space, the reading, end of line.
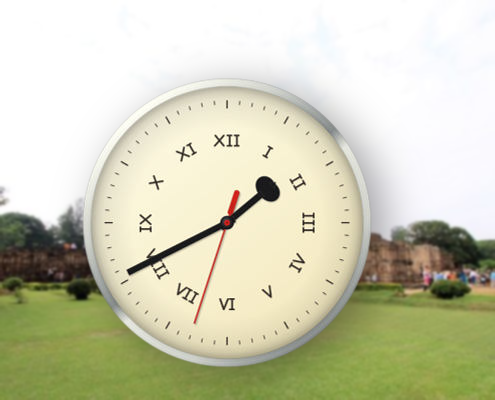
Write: 1:40:33
